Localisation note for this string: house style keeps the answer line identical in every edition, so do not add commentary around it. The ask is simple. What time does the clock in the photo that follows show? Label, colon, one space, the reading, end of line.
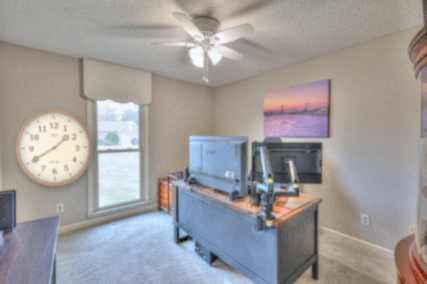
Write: 1:40
